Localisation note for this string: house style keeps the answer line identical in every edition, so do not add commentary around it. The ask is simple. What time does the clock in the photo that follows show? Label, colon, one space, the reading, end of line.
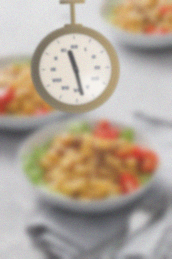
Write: 11:28
